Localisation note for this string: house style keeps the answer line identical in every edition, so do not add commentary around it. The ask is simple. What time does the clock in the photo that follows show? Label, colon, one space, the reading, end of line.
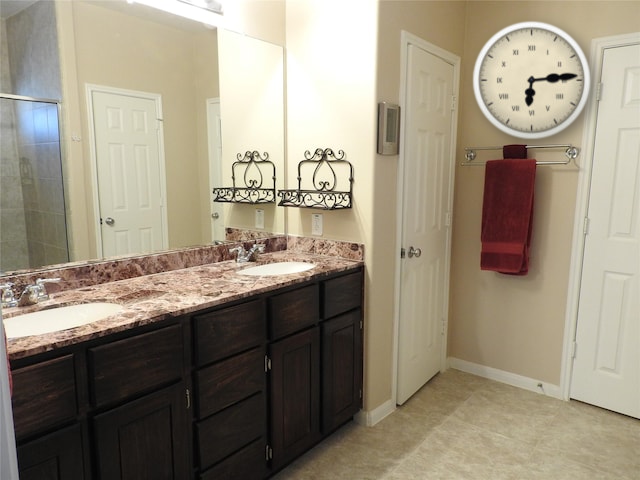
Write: 6:14
